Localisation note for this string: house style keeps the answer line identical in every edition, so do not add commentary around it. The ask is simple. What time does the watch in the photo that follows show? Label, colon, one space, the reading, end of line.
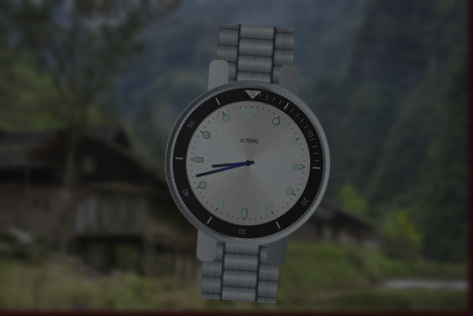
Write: 8:42
